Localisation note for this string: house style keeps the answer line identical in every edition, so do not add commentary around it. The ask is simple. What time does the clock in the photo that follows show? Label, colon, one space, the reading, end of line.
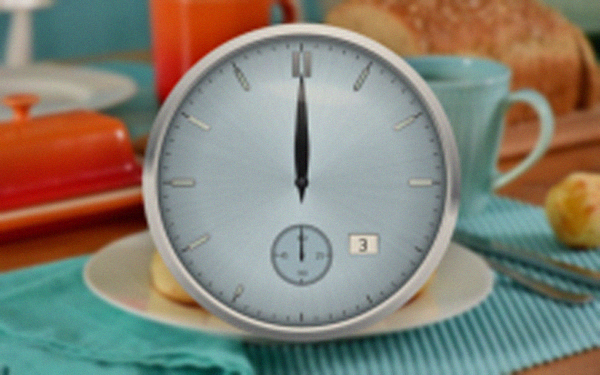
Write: 12:00
